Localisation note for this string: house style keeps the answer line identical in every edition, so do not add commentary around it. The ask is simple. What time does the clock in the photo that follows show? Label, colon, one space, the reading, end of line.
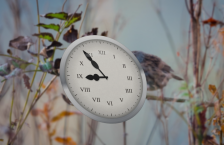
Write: 8:54
